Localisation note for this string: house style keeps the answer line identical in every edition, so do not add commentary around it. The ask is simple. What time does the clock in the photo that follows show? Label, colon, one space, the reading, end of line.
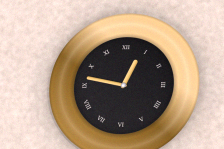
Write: 12:47
